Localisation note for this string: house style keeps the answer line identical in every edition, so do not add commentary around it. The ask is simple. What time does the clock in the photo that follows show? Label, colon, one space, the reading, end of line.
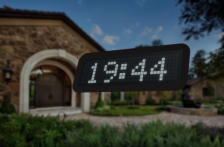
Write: 19:44
